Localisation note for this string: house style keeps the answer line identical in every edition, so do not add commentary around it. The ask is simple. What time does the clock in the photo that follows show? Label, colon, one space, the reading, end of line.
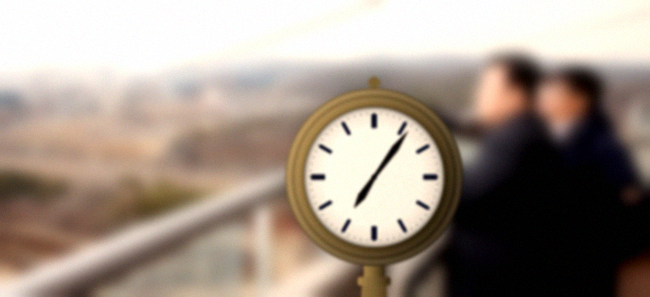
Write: 7:06
